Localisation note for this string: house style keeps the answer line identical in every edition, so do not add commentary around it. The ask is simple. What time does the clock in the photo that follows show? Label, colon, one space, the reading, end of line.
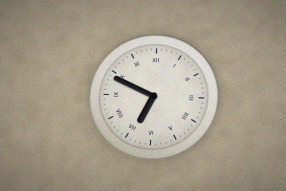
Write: 6:49
